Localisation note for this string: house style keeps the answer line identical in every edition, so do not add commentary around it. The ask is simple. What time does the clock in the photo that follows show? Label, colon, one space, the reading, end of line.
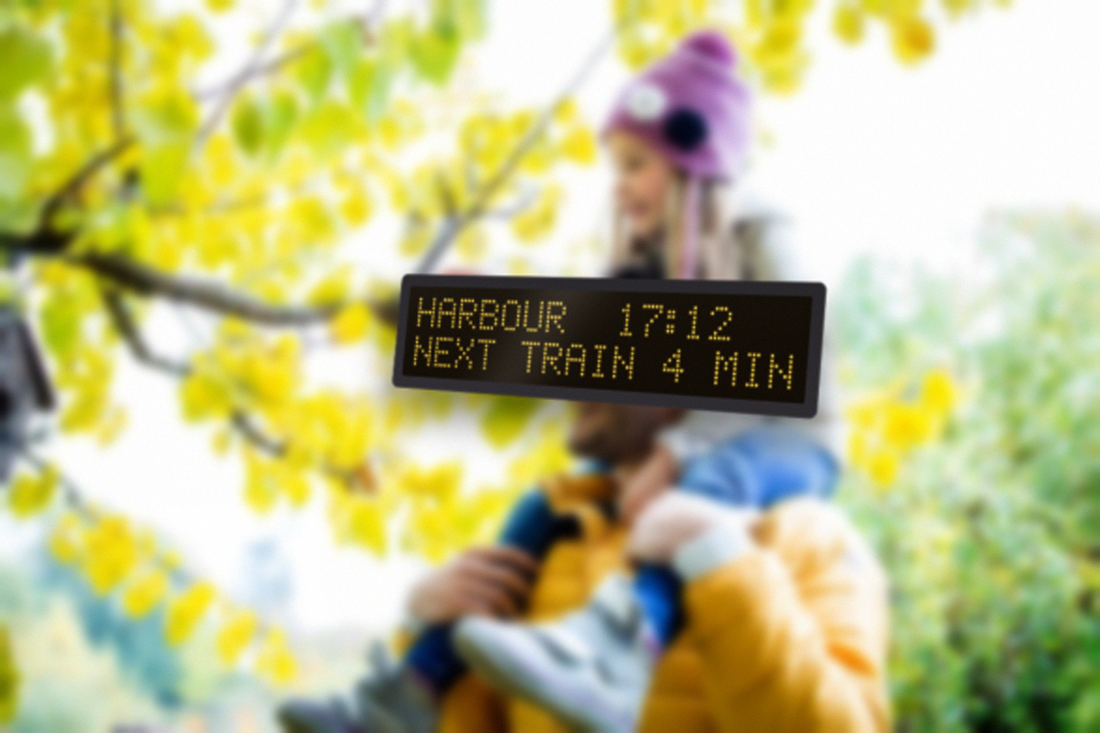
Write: 17:12
